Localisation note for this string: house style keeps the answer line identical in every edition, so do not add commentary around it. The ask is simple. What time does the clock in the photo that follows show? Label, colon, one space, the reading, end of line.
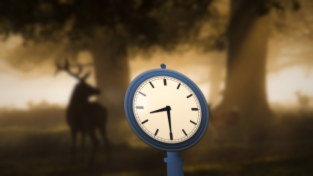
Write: 8:30
